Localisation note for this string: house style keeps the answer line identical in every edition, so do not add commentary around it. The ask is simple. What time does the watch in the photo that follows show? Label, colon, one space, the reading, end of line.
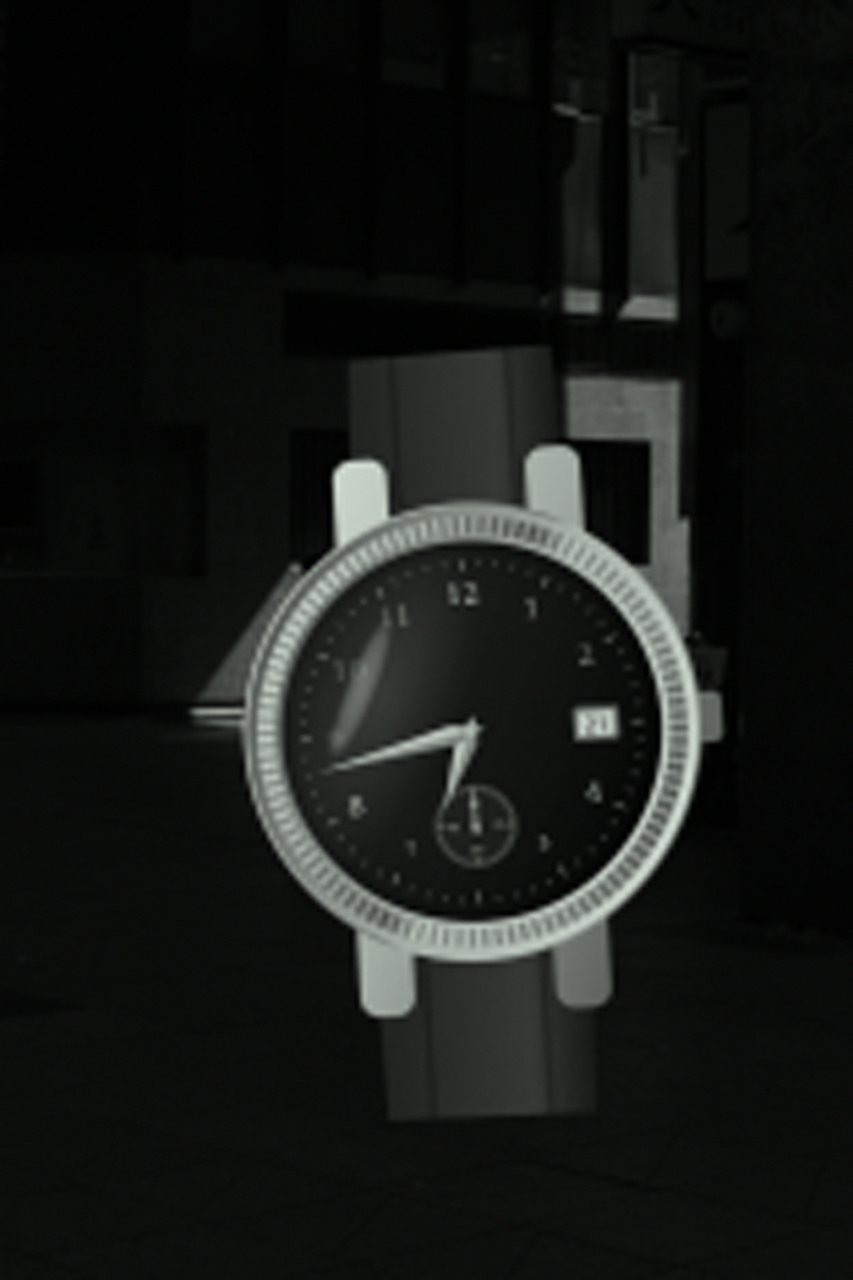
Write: 6:43
